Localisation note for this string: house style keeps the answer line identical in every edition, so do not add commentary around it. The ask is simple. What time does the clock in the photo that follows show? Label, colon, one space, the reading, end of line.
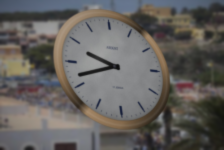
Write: 9:42
